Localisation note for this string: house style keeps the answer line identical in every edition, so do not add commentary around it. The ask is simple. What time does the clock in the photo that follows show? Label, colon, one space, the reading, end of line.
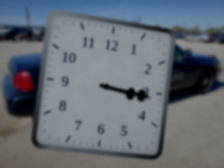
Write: 3:16
